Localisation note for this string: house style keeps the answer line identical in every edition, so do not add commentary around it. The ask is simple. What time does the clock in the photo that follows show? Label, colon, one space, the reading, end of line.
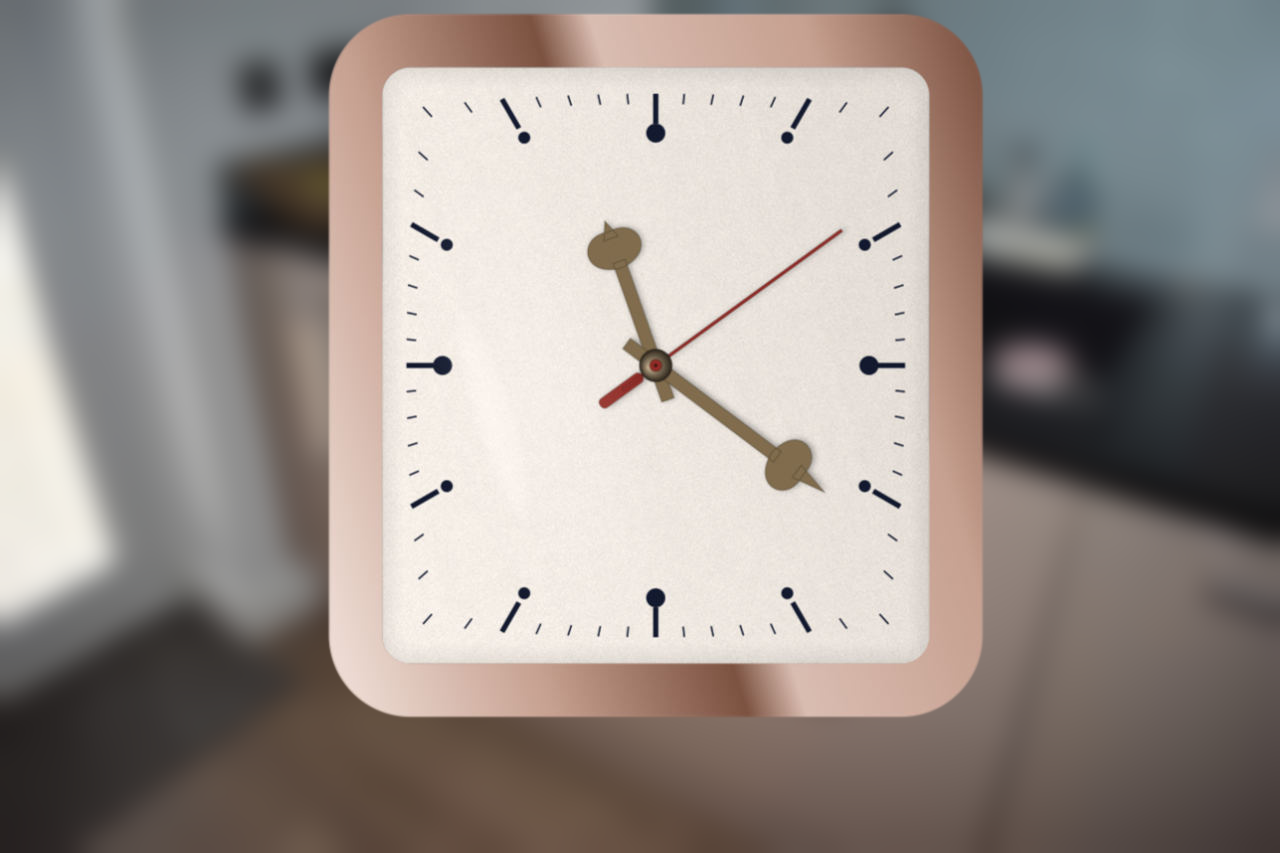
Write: 11:21:09
